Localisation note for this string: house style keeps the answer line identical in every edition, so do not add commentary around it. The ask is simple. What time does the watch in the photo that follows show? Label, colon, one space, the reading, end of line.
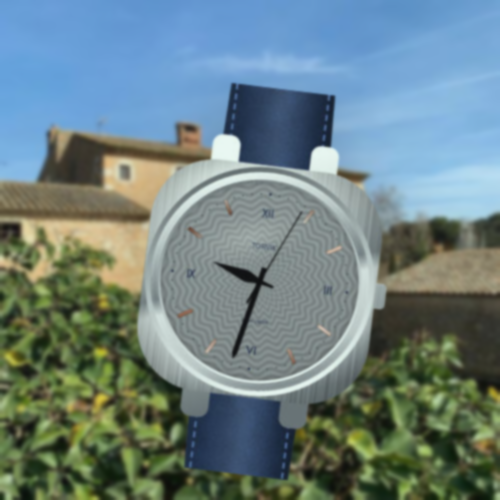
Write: 9:32:04
